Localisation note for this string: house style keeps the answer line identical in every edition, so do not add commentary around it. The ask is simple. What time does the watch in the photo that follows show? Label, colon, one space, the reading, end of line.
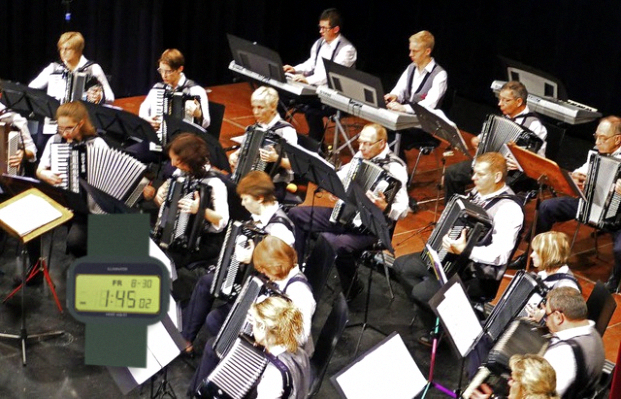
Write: 1:45:02
